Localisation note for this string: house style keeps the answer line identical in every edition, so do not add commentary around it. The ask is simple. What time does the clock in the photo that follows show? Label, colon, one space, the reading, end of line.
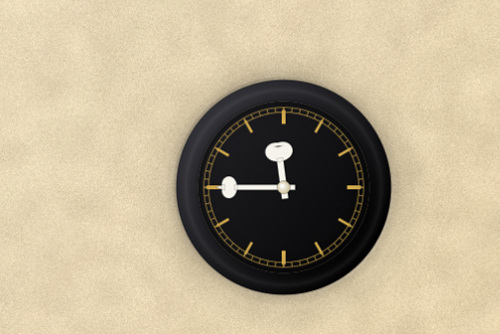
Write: 11:45
